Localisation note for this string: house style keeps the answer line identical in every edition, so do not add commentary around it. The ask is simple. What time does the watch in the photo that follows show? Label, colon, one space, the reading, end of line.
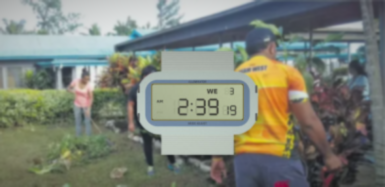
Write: 2:39:19
